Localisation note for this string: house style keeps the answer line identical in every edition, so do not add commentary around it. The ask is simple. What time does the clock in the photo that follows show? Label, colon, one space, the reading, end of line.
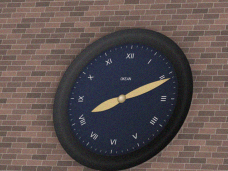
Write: 8:11
